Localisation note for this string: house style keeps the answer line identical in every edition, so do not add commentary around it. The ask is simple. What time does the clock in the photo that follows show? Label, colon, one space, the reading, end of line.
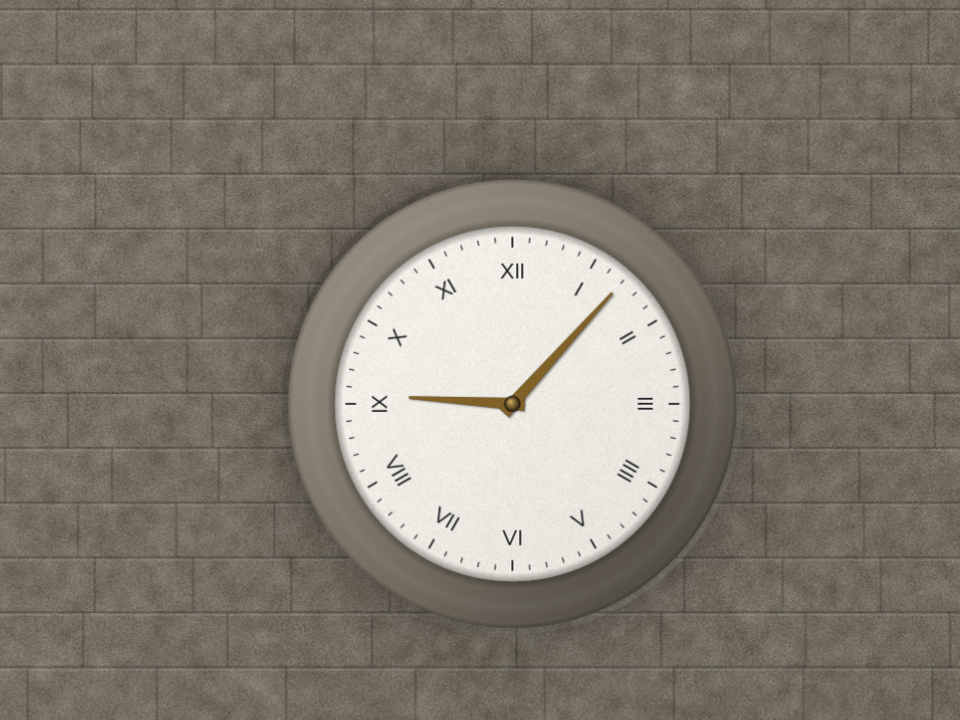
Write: 9:07
